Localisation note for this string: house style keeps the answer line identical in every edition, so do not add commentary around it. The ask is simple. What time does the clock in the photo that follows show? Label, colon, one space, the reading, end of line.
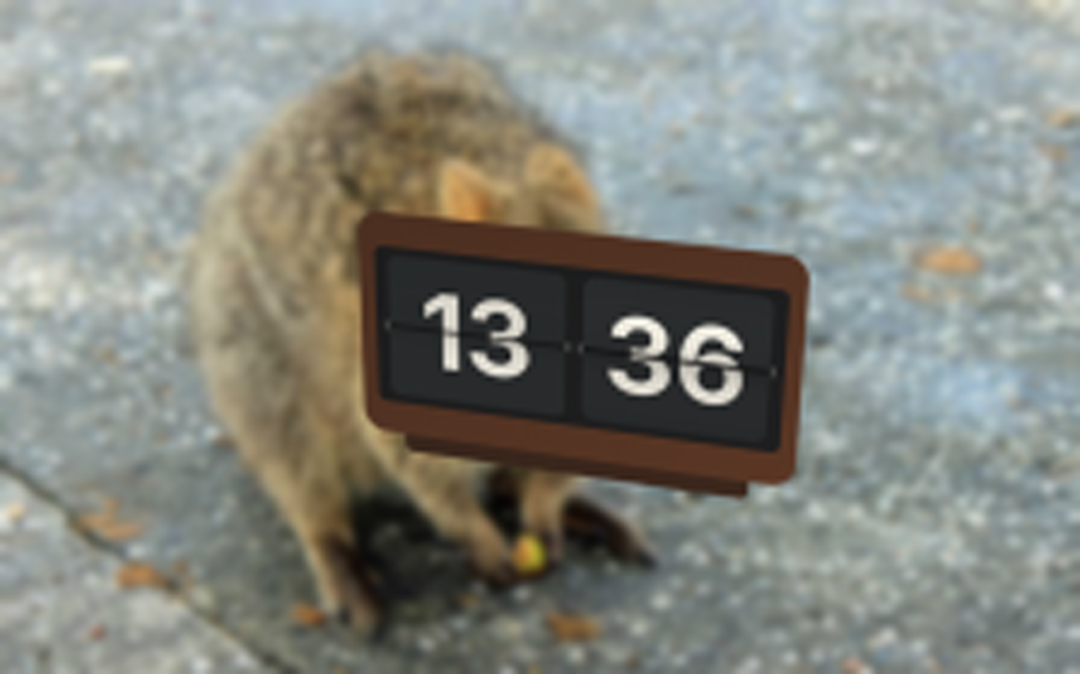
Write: 13:36
